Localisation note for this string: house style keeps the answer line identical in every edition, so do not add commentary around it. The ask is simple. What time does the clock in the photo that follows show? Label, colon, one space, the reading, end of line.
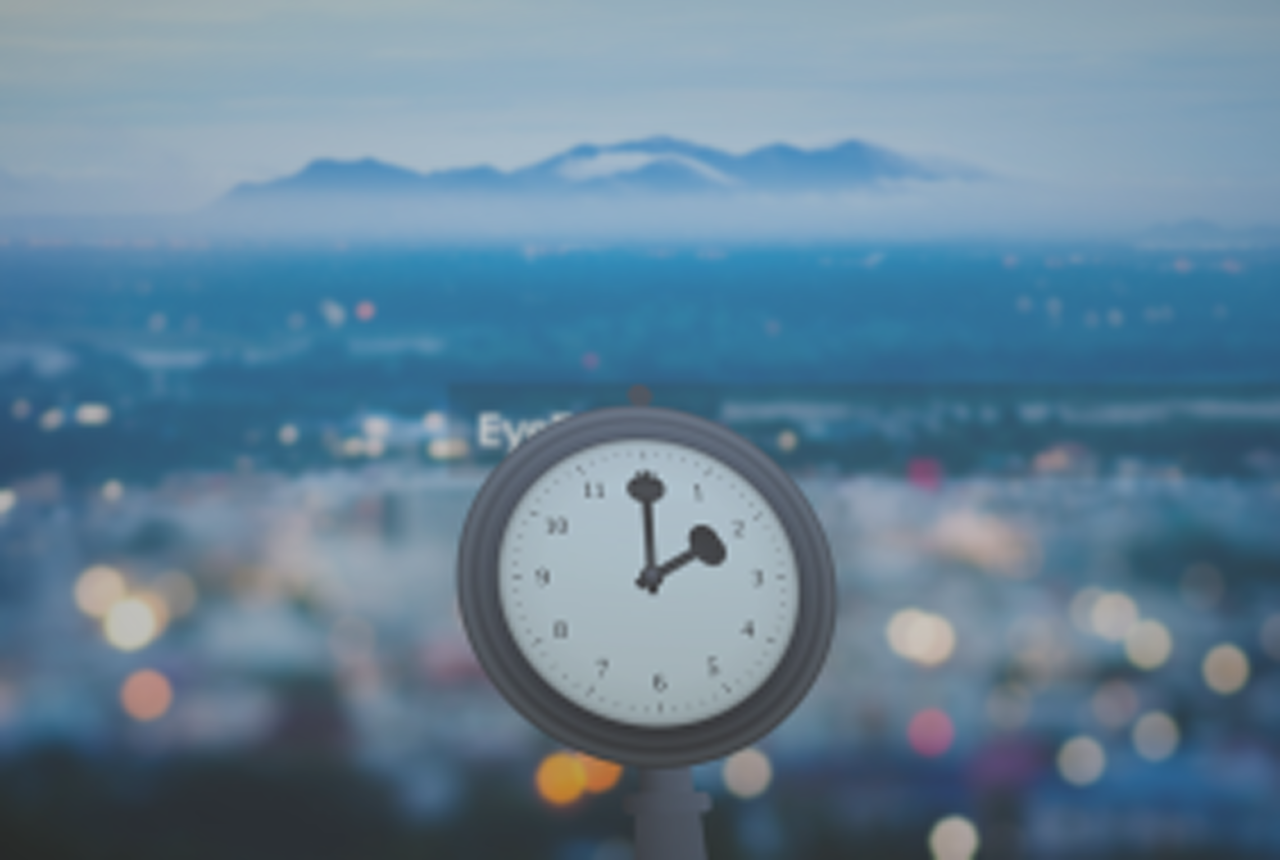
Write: 2:00
